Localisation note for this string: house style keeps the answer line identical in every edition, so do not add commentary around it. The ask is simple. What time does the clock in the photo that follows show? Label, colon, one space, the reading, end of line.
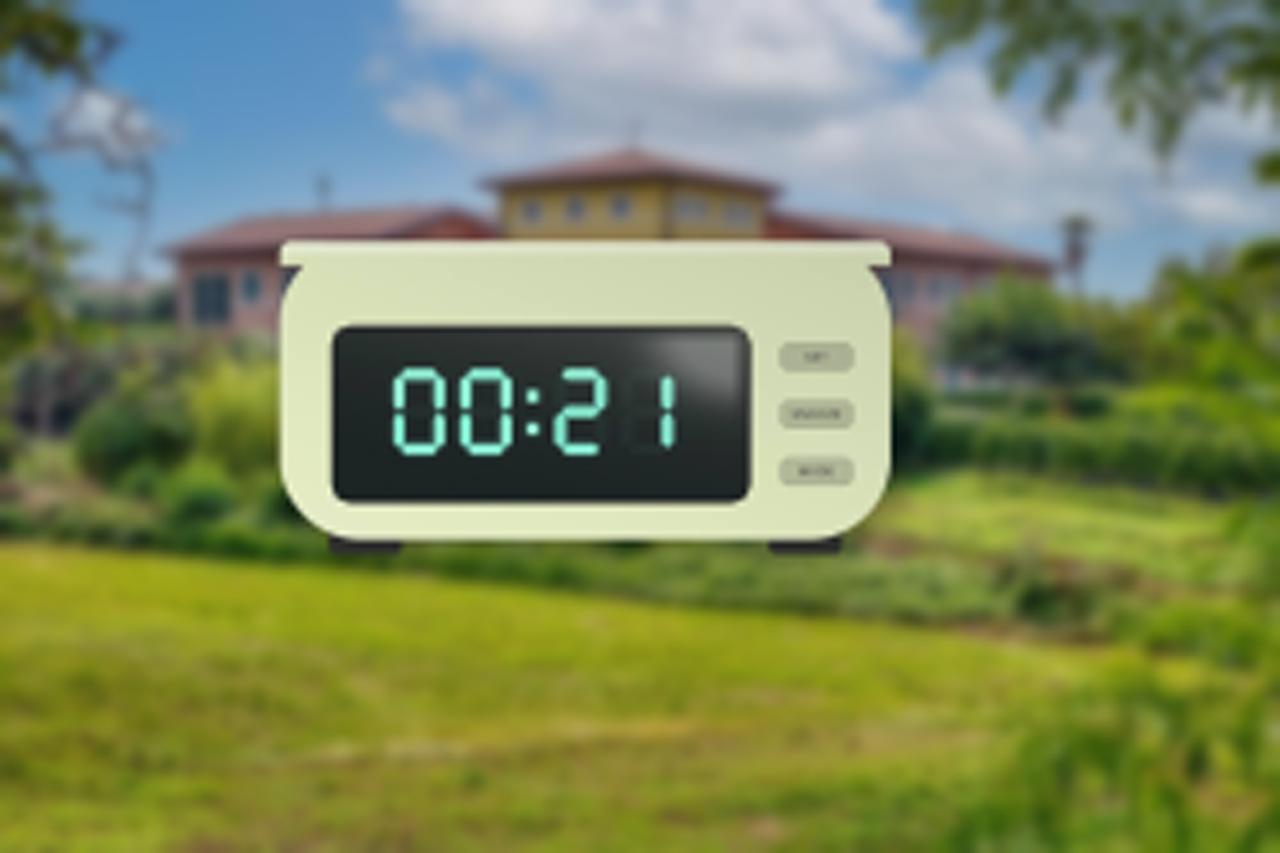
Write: 0:21
